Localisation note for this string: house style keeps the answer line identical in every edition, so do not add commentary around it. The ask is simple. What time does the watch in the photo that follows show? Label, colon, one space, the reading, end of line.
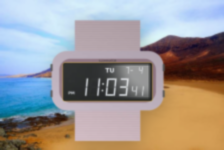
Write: 11:03
